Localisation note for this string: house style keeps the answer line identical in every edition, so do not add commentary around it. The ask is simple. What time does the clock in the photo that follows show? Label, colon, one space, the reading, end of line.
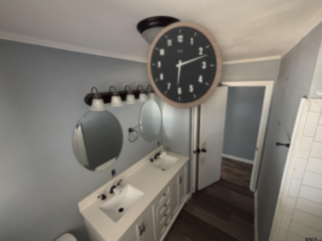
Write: 6:12
